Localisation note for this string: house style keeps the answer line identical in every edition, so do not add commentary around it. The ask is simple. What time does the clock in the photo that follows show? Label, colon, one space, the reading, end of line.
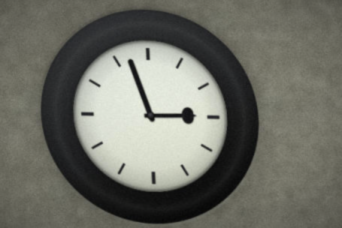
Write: 2:57
